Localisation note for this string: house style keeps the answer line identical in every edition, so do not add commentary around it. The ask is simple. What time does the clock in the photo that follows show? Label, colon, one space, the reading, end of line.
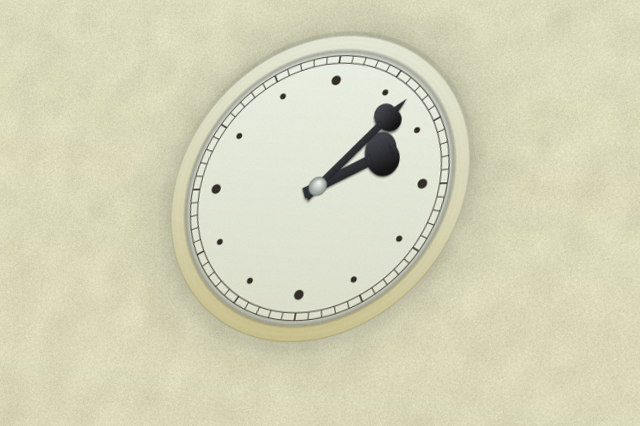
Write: 2:07
